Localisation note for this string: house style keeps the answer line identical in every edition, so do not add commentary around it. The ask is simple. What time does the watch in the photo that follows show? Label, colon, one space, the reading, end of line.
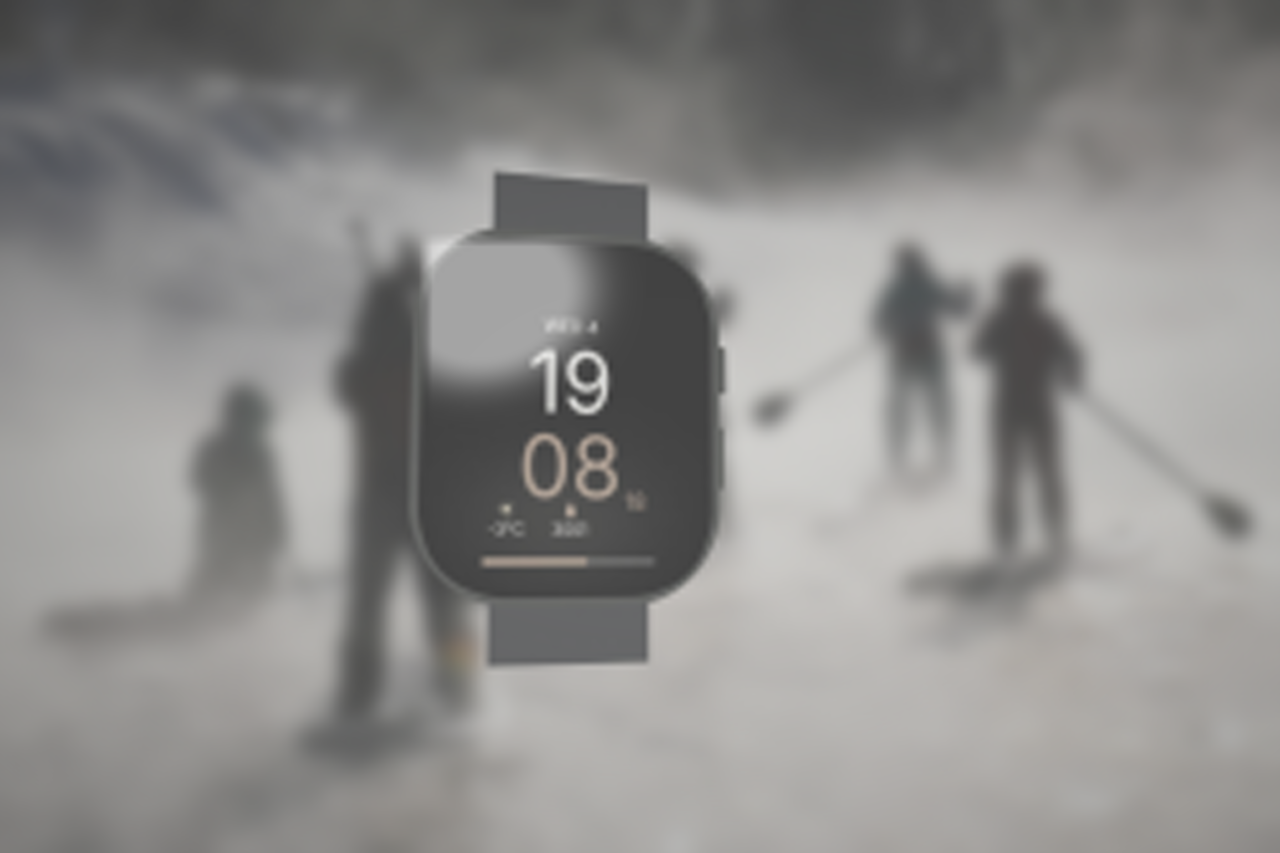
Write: 19:08
